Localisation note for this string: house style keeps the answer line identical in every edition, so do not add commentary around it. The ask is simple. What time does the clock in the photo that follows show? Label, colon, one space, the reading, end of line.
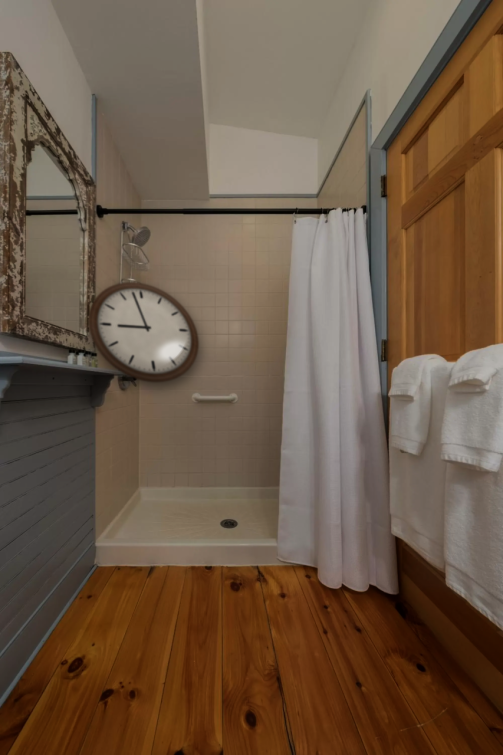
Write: 8:58
